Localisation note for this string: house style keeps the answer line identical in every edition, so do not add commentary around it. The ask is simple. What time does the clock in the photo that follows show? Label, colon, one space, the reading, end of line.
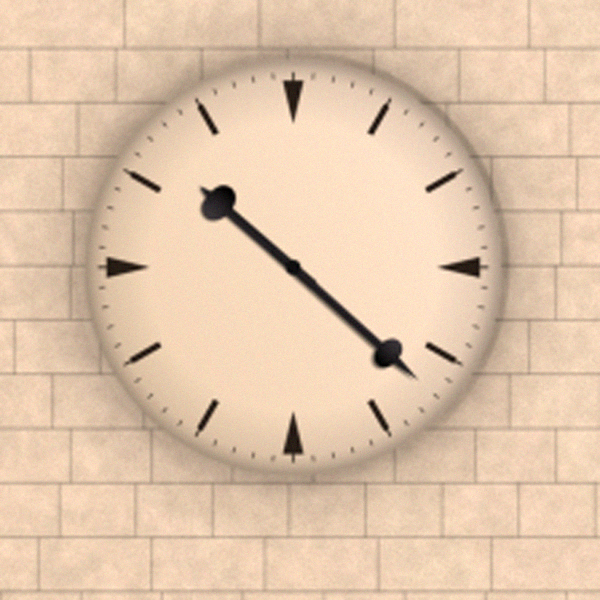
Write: 10:22
